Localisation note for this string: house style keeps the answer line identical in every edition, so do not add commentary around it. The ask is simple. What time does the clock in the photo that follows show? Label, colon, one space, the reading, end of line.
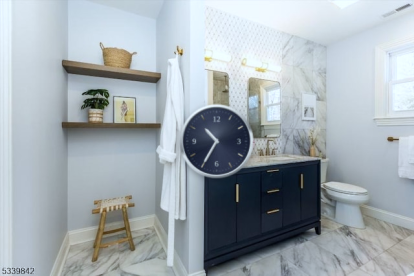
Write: 10:35
